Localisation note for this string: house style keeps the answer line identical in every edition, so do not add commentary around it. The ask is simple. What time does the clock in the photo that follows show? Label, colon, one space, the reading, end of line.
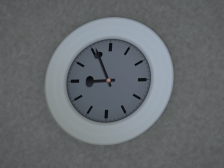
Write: 8:56
